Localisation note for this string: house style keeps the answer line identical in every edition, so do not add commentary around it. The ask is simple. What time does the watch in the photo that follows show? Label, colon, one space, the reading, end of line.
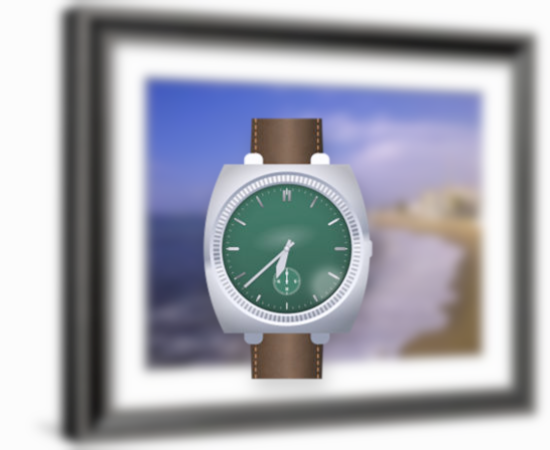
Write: 6:38
